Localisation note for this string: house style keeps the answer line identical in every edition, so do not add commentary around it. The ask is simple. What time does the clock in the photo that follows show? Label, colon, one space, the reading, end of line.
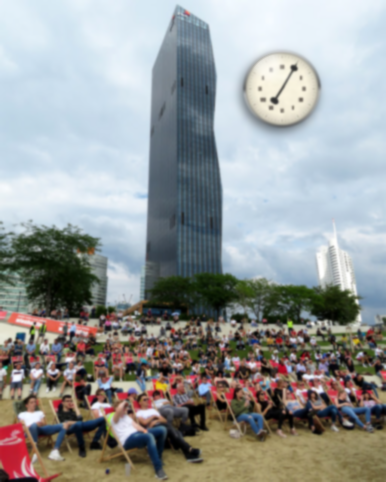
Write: 7:05
